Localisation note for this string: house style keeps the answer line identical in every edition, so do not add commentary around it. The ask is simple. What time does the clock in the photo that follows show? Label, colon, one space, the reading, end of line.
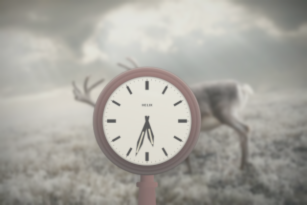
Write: 5:33
